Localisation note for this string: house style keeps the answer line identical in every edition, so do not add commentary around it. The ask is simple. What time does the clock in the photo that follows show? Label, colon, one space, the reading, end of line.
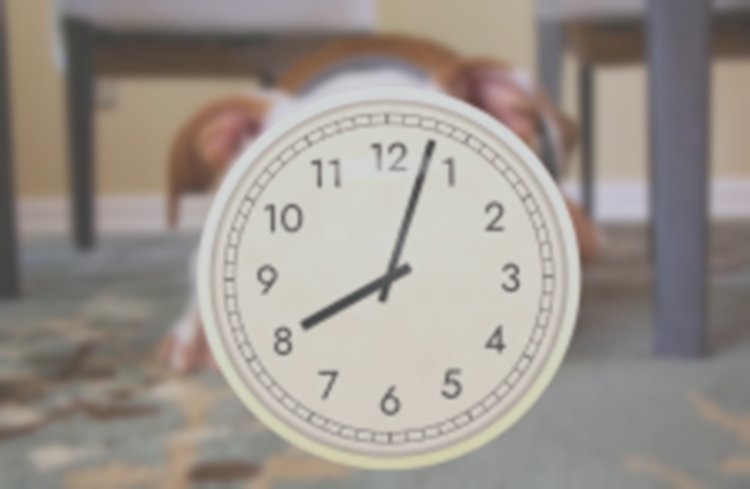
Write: 8:03
